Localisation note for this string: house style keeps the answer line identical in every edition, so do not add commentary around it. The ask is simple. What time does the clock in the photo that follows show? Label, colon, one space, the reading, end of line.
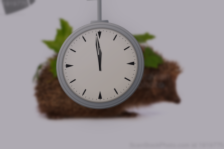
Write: 11:59
